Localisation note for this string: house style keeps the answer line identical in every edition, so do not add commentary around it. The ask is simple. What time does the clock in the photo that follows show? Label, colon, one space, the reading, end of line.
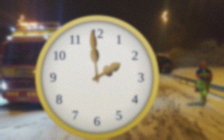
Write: 1:59
